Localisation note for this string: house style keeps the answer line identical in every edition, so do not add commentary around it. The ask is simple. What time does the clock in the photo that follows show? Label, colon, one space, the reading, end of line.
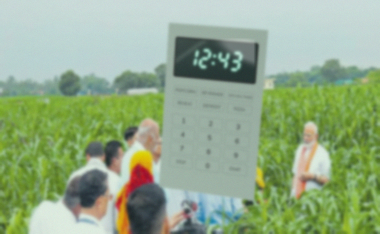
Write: 12:43
